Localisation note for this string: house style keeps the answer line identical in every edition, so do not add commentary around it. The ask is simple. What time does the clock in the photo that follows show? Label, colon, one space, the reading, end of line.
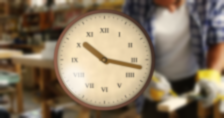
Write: 10:17
